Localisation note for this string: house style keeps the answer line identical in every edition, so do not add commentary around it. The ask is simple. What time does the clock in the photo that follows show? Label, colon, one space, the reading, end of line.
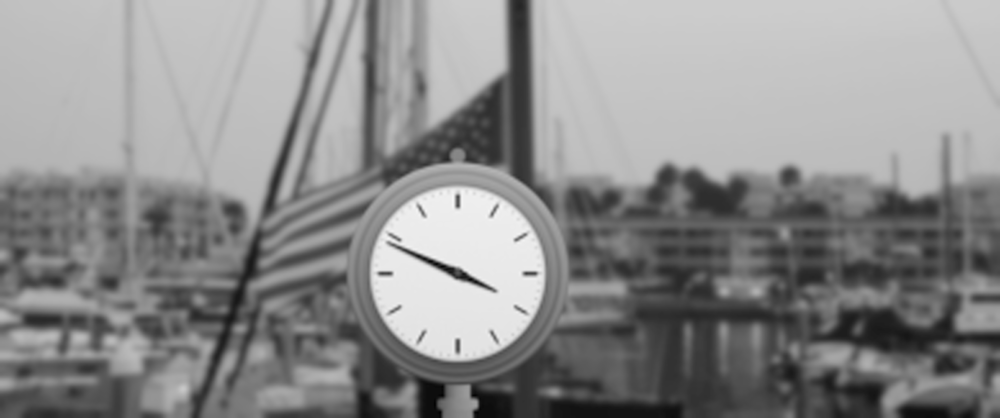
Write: 3:49
